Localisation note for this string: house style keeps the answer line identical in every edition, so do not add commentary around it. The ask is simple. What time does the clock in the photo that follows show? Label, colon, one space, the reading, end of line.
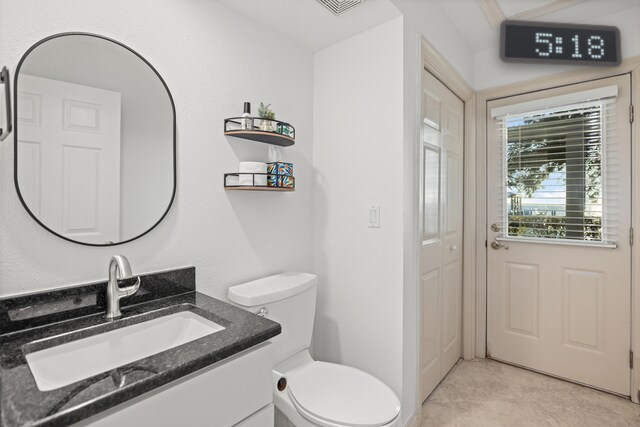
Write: 5:18
